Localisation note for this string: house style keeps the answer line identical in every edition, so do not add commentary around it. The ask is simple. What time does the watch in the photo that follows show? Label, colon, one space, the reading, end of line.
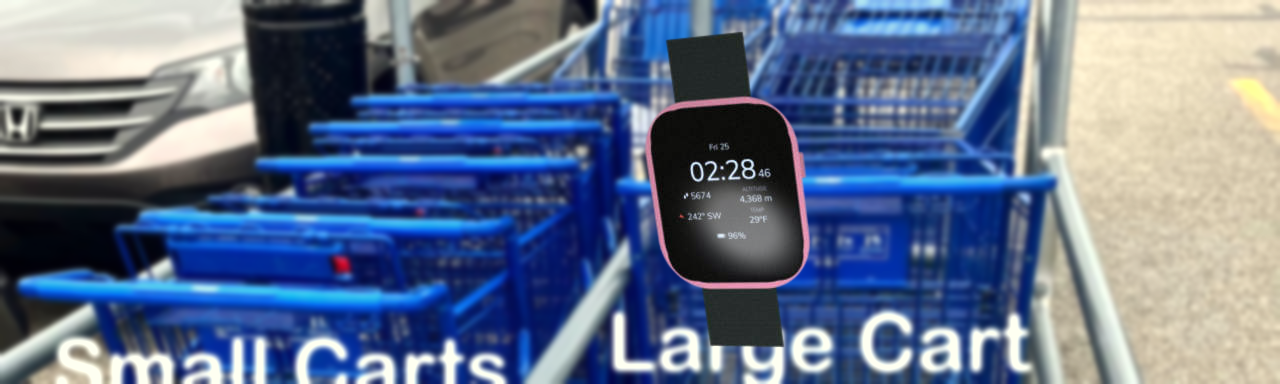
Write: 2:28:46
